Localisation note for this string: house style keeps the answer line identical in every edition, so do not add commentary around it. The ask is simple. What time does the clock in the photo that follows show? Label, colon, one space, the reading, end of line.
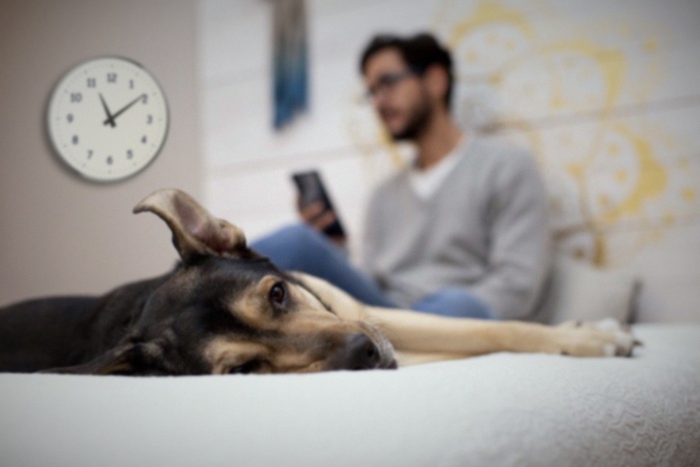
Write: 11:09
